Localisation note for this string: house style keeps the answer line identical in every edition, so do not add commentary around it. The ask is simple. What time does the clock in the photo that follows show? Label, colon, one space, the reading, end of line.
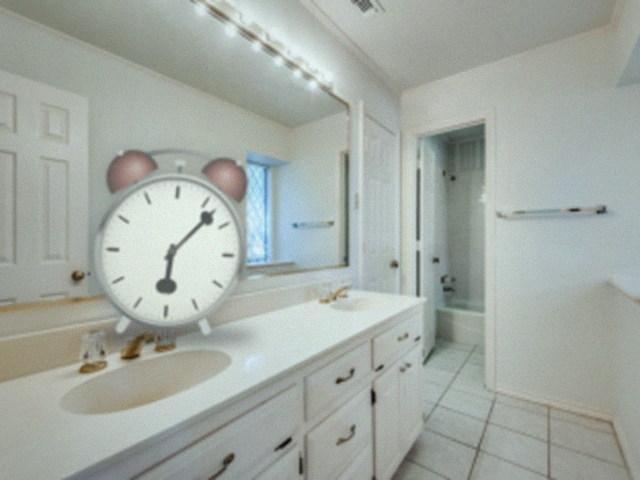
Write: 6:07
